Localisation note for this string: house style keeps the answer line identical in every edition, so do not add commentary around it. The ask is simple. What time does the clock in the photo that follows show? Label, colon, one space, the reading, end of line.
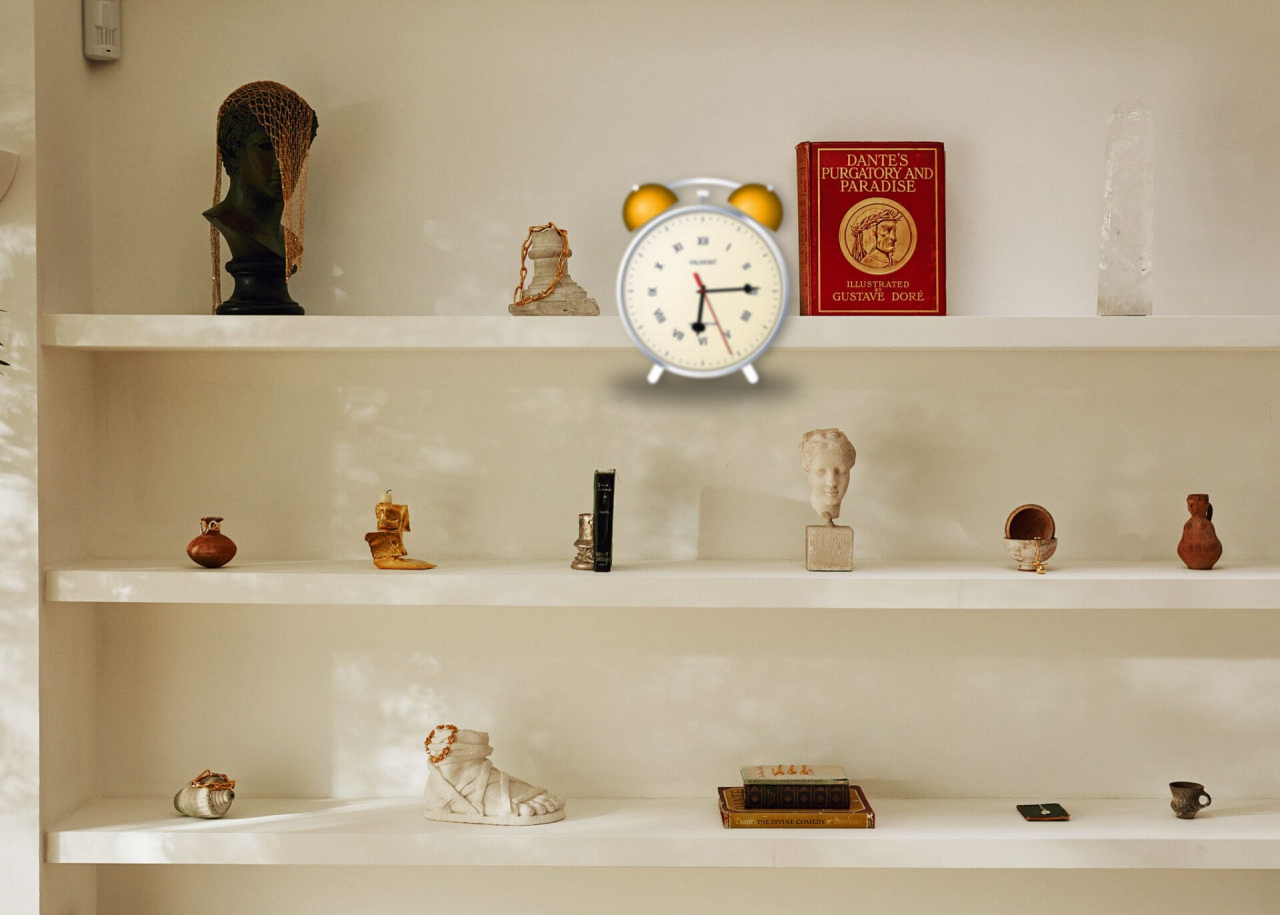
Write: 6:14:26
